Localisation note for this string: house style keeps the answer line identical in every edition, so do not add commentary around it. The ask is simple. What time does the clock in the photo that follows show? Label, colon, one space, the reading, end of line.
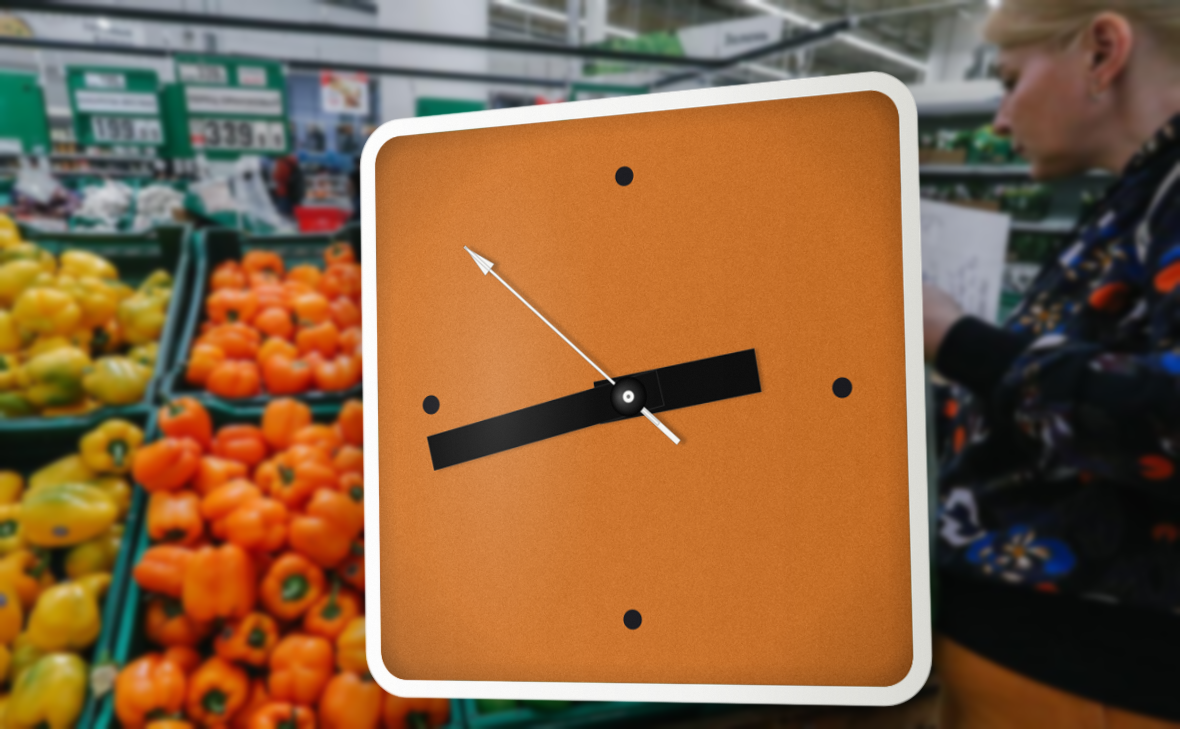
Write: 2:42:52
